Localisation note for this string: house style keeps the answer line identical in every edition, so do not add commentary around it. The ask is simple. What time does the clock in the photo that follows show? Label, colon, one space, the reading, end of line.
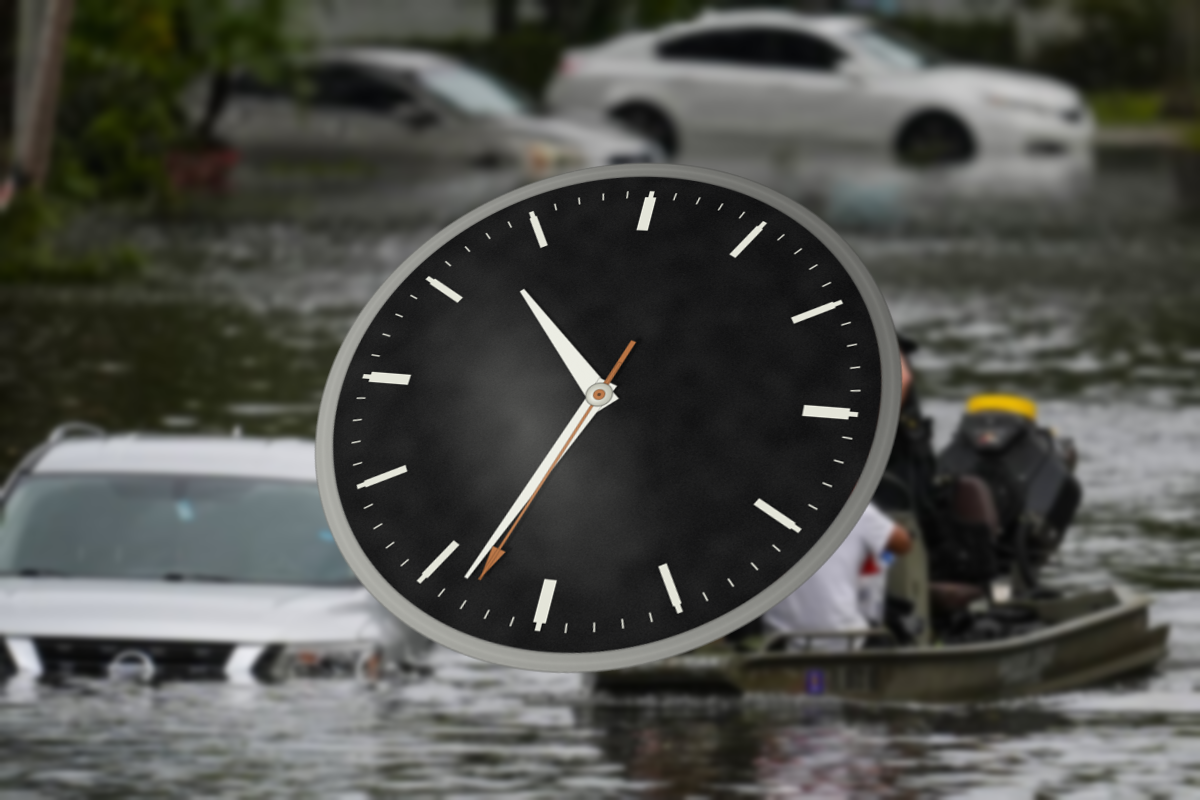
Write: 10:33:33
